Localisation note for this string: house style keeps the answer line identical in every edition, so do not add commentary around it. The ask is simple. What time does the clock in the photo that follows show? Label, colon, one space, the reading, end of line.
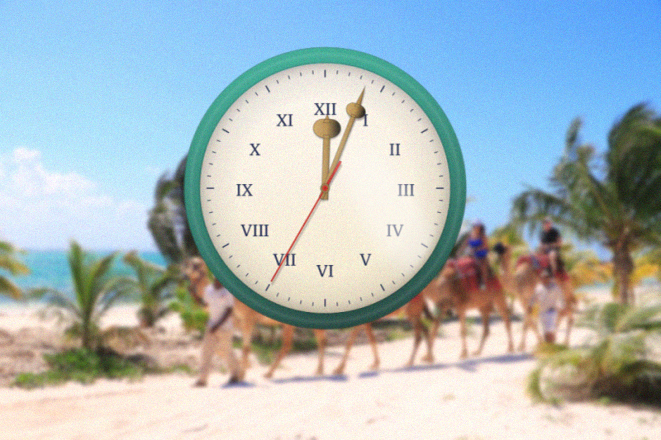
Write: 12:03:35
